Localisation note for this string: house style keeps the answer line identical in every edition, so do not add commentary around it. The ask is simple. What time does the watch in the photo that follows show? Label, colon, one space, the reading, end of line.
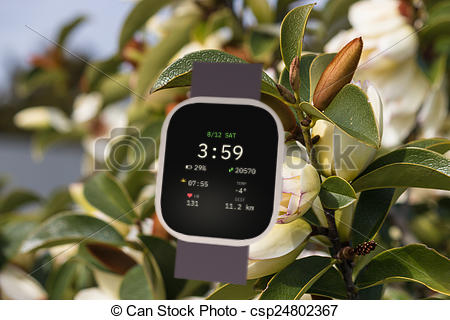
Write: 3:59
